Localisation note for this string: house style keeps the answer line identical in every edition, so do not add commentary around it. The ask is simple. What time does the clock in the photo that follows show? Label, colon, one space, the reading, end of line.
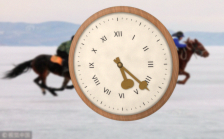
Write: 5:22
